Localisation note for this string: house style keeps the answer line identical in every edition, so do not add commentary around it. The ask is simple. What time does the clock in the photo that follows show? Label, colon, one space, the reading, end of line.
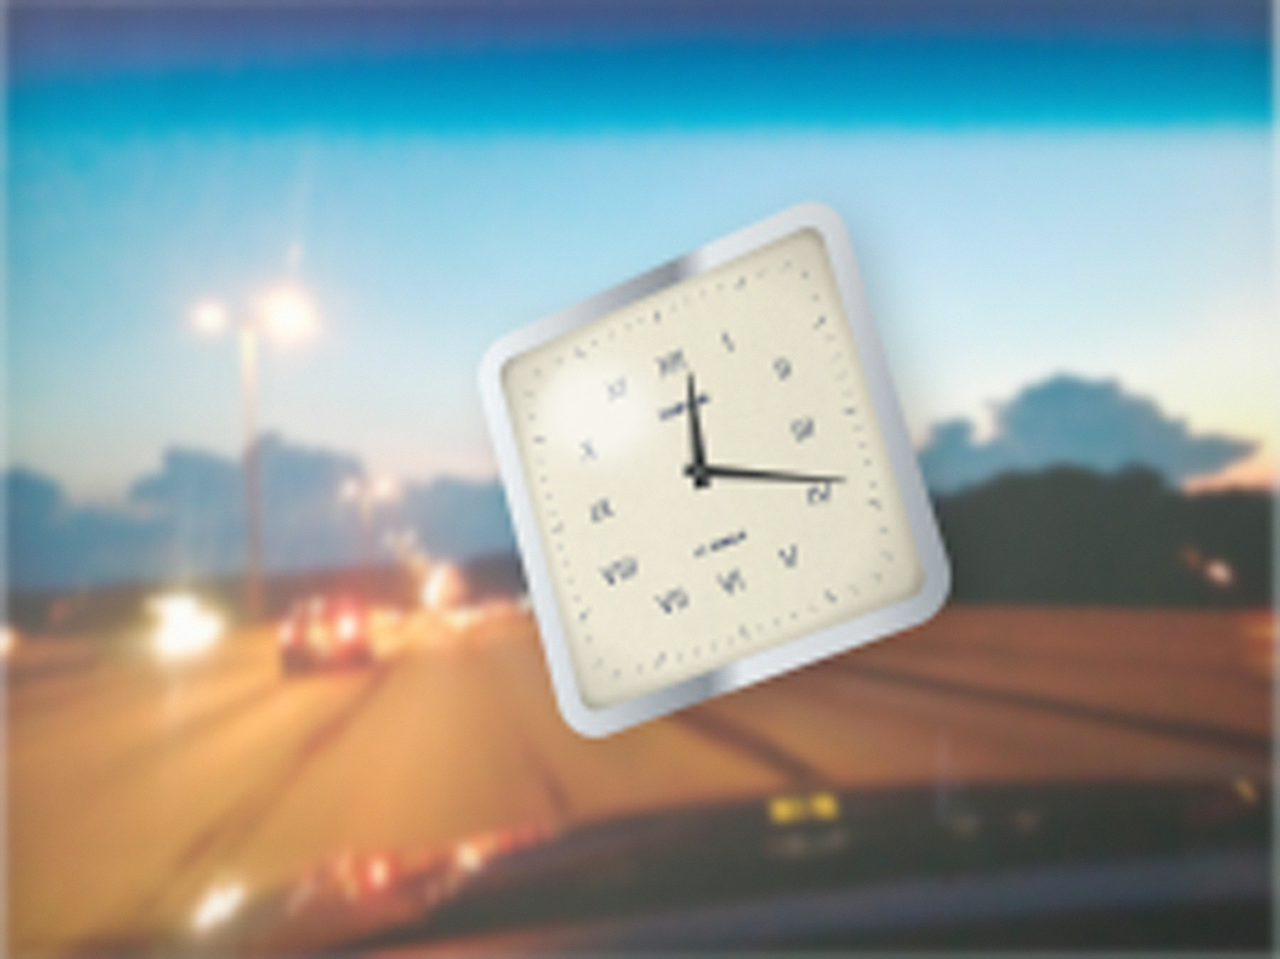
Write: 12:19
